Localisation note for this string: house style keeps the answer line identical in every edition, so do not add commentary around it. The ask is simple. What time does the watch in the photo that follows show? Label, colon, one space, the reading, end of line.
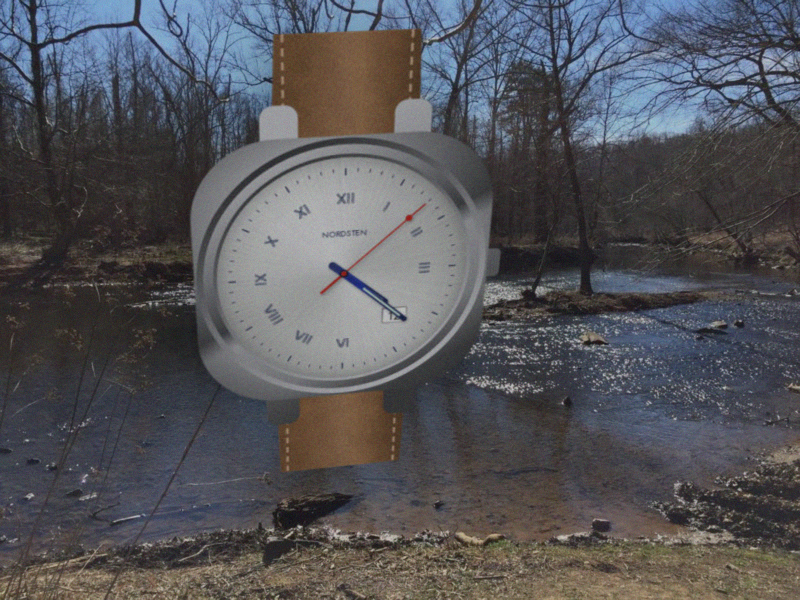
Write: 4:22:08
